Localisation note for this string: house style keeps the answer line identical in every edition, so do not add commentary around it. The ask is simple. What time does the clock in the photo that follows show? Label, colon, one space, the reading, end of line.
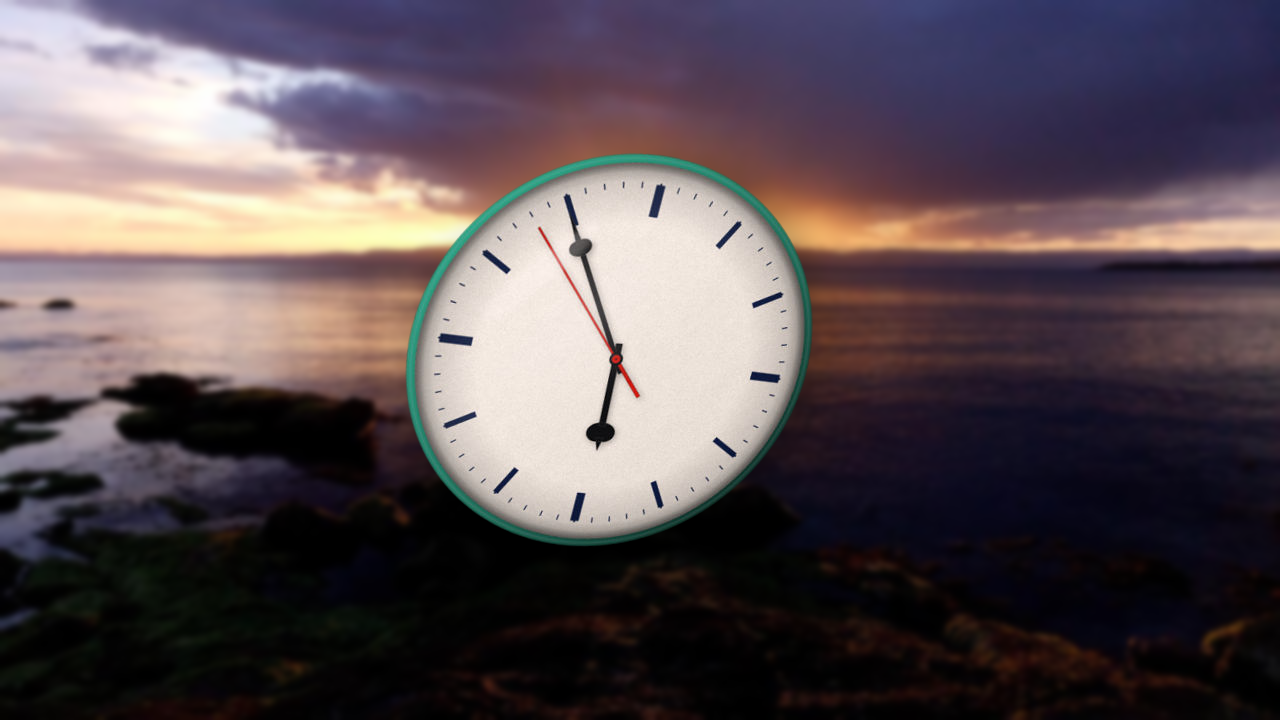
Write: 5:54:53
